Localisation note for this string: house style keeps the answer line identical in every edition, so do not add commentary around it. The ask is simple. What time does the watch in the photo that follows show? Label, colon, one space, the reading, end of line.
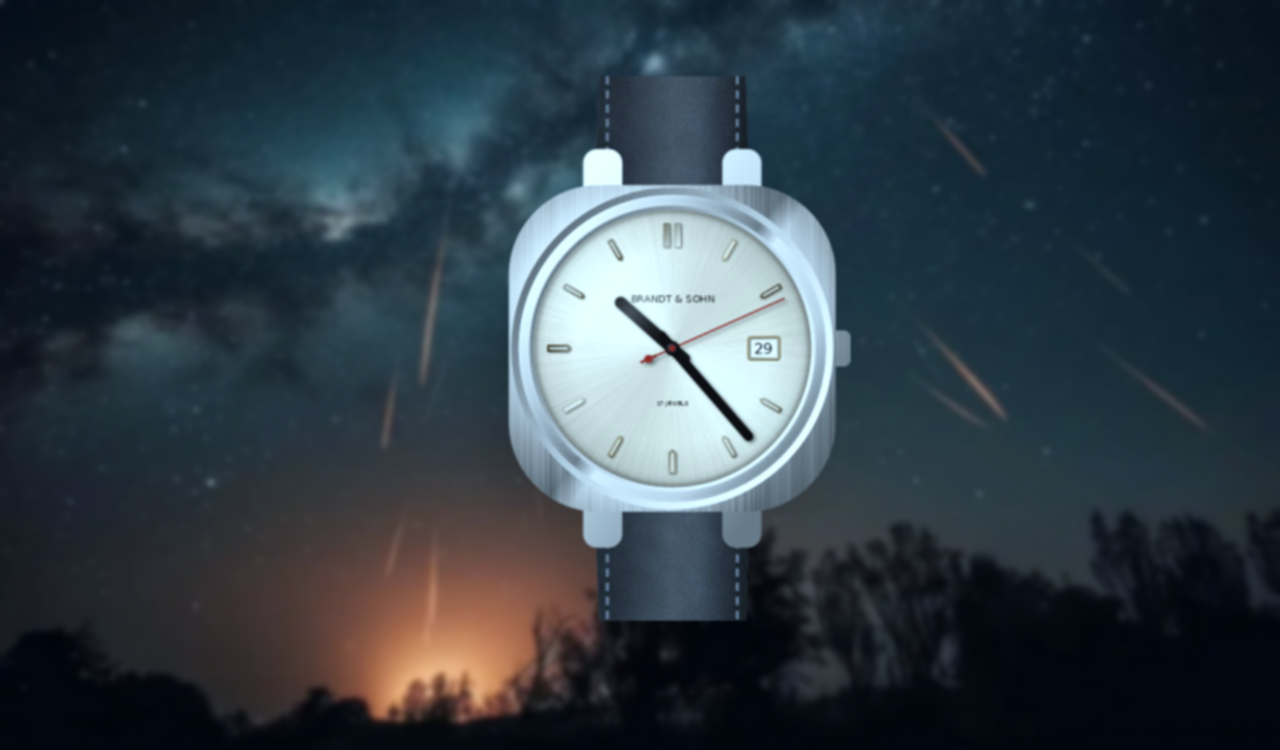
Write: 10:23:11
